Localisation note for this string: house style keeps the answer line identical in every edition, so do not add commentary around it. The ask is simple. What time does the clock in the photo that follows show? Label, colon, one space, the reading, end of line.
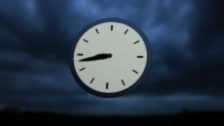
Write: 8:43
